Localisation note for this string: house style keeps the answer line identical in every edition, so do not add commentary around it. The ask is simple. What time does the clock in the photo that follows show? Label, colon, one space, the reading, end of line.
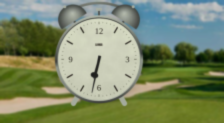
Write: 6:32
